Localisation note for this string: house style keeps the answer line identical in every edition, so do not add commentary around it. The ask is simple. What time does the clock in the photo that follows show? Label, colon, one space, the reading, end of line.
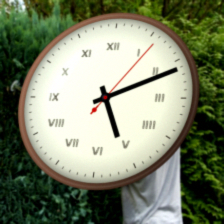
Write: 5:11:06
